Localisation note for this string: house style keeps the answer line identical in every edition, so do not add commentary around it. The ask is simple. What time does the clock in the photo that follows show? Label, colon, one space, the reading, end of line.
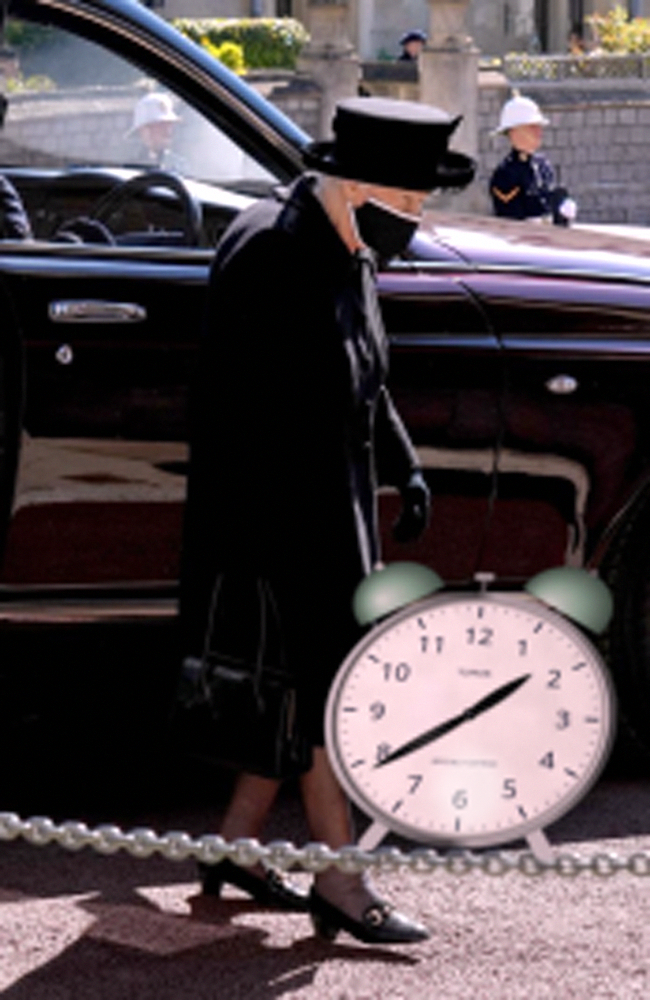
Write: 1:39
